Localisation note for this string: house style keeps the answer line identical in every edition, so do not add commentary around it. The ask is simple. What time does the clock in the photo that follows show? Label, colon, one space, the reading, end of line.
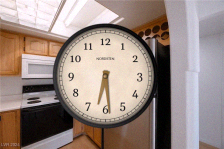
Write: 6:29
